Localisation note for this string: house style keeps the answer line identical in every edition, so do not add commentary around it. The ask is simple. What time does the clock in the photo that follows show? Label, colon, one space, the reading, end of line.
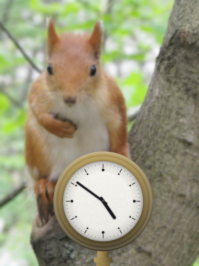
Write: 4:51
